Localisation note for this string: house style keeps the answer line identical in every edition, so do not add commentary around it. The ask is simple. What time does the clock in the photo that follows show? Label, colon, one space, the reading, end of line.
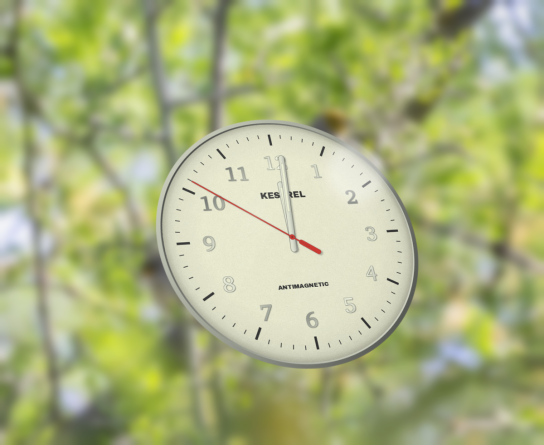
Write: 12:00:51
